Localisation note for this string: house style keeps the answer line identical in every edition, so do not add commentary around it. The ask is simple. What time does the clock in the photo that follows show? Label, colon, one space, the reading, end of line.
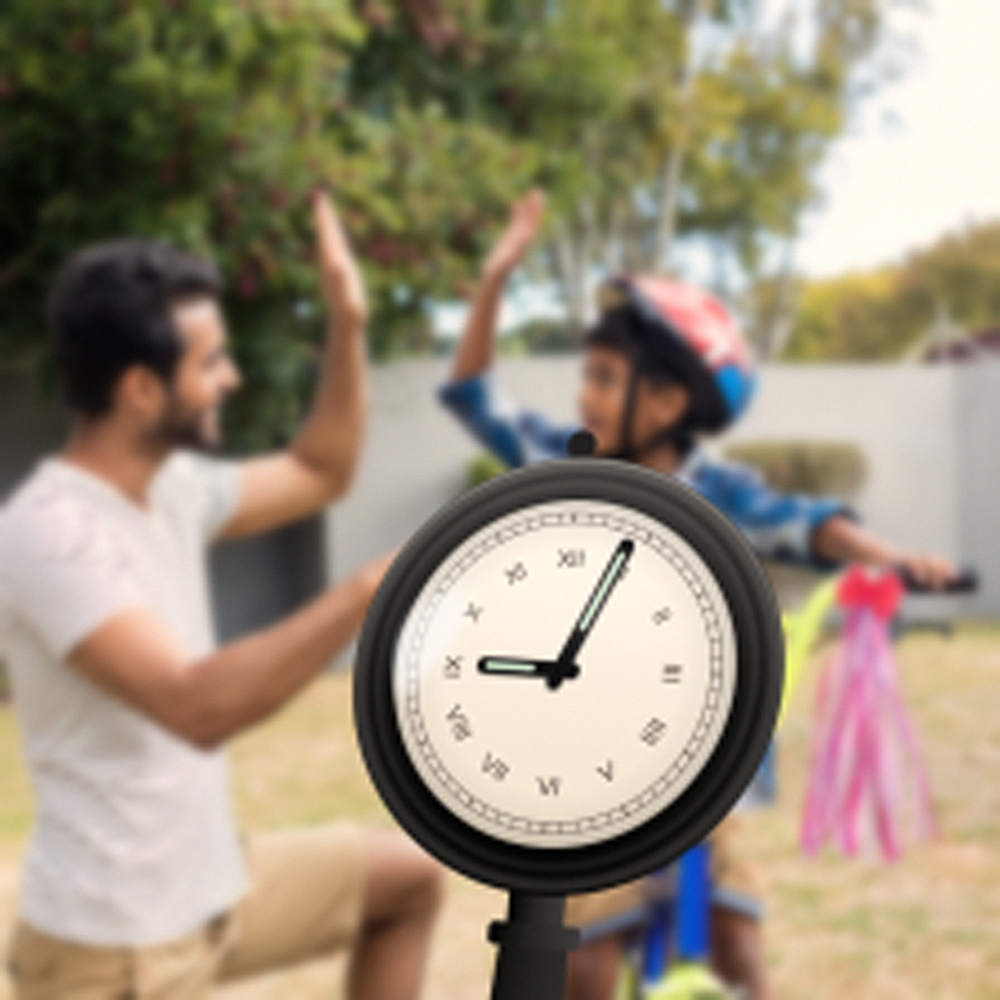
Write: 9:04
